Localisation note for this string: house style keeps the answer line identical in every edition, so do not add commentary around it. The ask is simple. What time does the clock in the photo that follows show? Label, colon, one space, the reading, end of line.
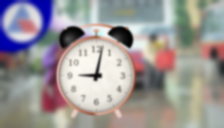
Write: 9:02
